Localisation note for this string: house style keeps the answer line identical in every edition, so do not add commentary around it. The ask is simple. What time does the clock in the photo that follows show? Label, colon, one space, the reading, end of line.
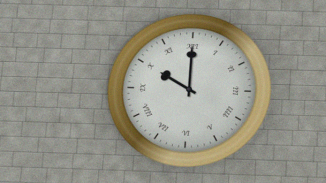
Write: 10:00
